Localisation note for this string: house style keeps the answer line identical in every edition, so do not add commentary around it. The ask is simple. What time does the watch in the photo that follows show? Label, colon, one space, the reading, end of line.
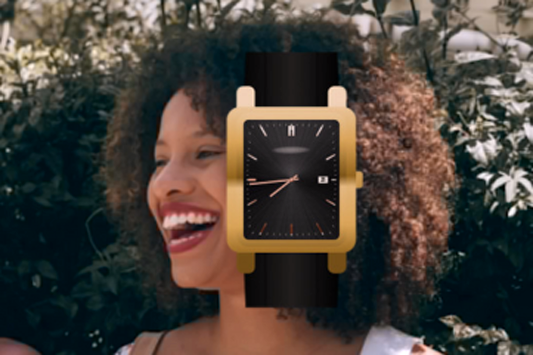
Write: 7:44
